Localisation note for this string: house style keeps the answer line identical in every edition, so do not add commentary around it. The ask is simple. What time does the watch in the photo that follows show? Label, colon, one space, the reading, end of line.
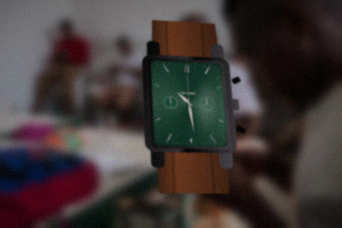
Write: 10:29
